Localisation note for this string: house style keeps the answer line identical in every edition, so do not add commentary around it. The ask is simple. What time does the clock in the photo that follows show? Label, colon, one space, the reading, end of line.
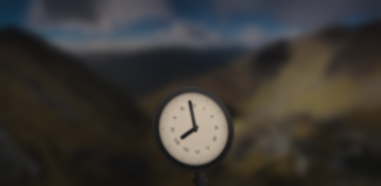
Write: 7:59
